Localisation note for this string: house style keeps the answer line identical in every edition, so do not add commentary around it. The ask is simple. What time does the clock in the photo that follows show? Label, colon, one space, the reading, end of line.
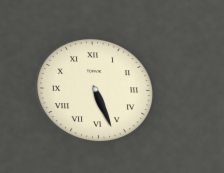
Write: 5:27
